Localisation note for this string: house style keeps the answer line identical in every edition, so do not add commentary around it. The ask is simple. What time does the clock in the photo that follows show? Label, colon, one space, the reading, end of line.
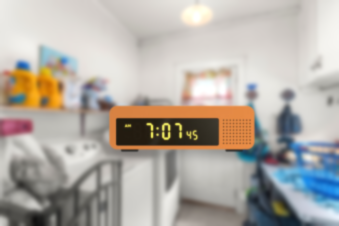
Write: 7:07:45
